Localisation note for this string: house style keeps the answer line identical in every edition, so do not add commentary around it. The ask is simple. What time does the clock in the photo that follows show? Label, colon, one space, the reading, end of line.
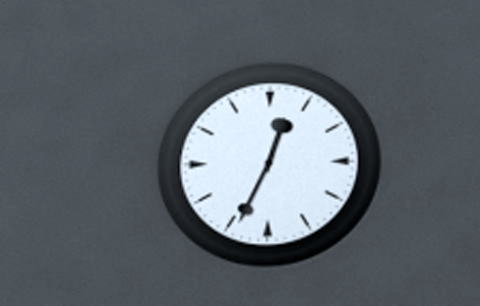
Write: 12:34
